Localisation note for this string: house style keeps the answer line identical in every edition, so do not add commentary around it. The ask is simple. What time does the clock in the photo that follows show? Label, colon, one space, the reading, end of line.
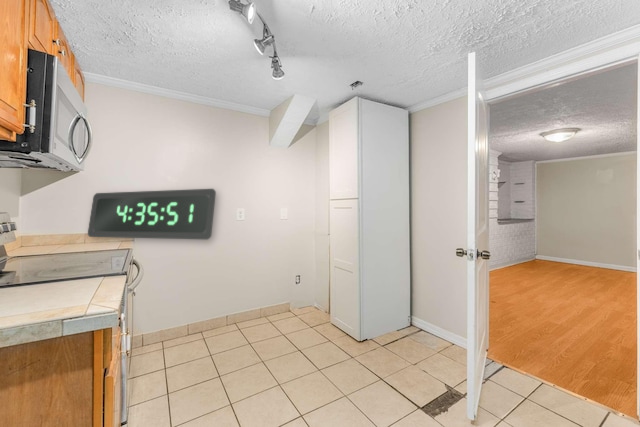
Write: 4:35:51
